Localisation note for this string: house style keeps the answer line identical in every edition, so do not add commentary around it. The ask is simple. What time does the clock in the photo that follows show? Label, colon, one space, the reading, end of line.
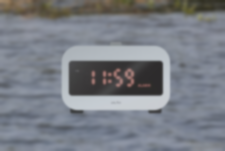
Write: 11:59
